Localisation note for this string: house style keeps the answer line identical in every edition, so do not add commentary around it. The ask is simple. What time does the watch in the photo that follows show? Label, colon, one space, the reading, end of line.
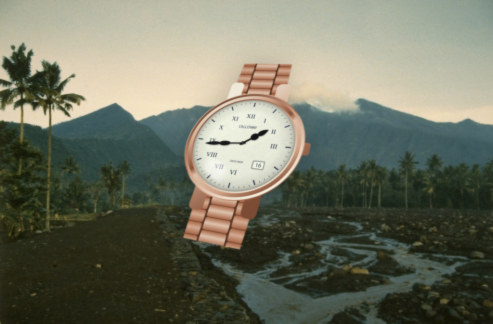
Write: 1:44
